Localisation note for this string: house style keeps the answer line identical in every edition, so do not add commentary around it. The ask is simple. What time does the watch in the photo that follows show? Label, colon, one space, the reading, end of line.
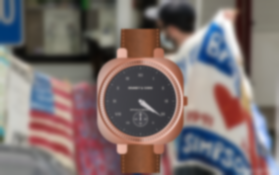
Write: 4:21
